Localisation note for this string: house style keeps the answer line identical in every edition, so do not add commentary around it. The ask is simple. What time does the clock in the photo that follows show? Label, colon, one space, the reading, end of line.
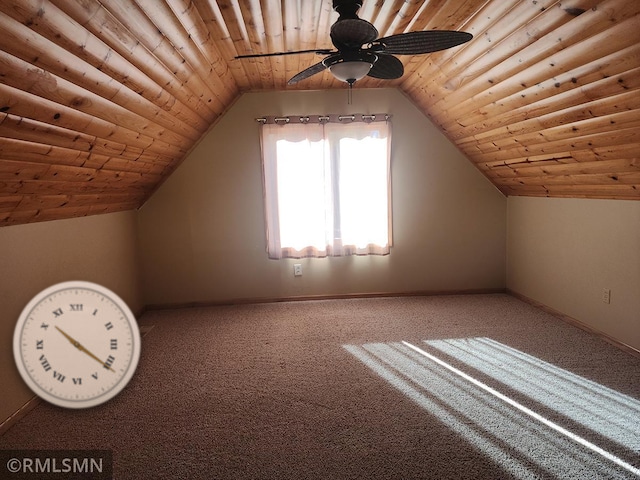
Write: 10:21
